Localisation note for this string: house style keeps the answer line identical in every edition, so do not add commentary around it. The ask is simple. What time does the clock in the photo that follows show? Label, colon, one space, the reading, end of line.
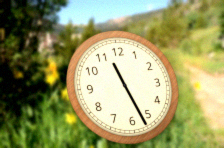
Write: 11:27
